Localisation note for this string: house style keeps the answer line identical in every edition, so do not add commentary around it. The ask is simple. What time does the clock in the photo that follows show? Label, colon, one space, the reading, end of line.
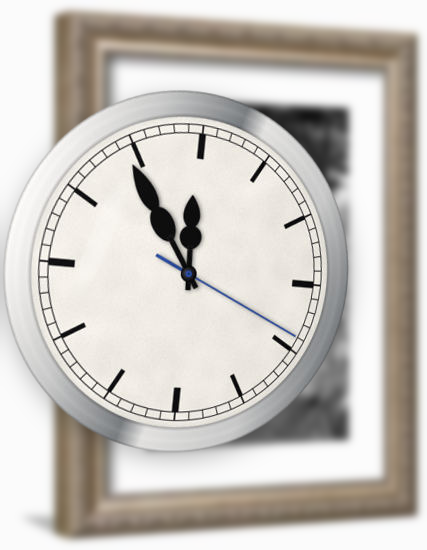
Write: 11:54:19
